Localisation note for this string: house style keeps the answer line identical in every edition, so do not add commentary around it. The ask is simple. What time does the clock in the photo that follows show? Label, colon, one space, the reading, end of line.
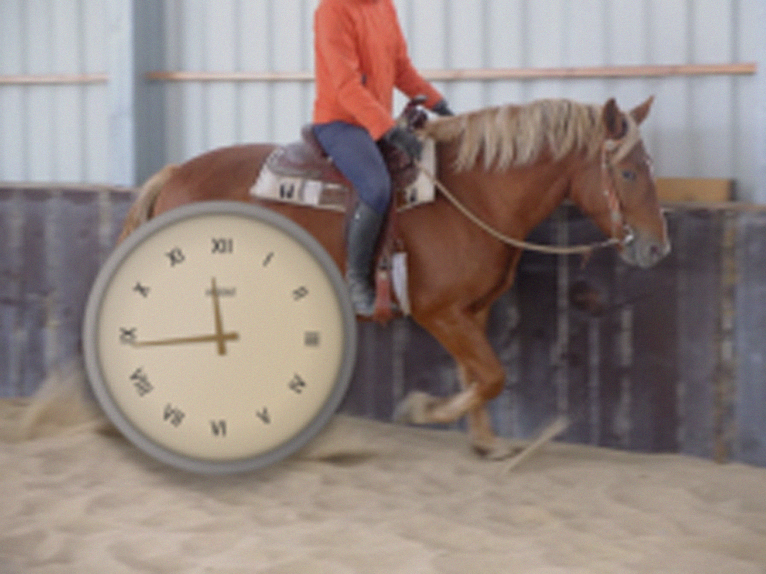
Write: 11:44
